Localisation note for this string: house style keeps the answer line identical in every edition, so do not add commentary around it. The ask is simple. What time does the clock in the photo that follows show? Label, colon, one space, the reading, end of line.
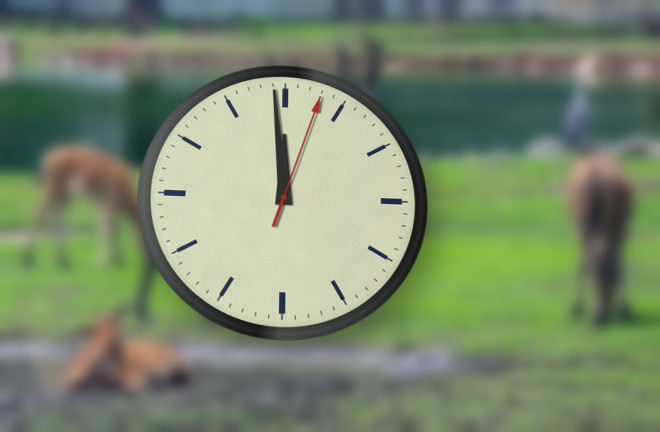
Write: 11:59:03
